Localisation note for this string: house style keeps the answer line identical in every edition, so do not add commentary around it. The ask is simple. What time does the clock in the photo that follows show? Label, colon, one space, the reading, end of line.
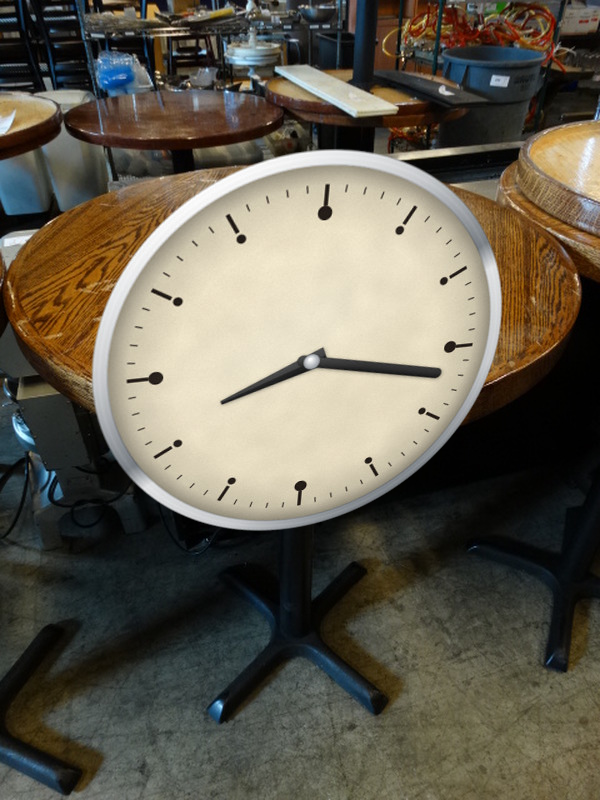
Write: 8:17
